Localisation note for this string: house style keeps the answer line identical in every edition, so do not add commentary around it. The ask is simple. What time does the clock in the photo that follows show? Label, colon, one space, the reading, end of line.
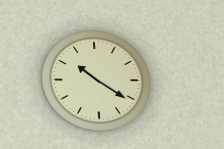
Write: 10:21
